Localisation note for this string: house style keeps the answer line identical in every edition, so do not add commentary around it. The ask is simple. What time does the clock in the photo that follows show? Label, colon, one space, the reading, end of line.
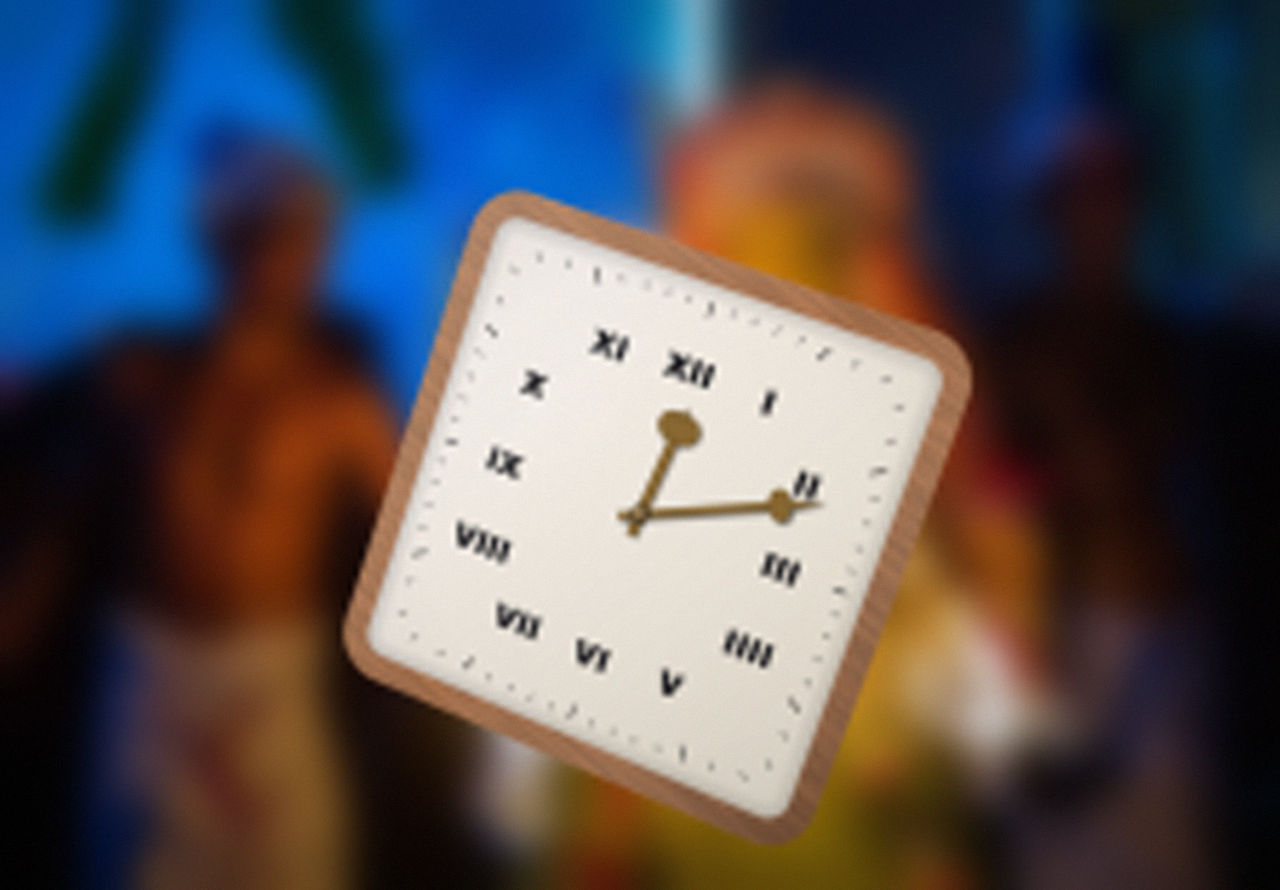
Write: 12:11
